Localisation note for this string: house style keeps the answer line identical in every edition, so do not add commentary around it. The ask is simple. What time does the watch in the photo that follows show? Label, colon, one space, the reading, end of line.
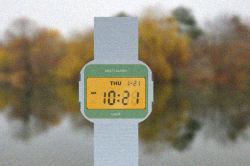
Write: 10:21
